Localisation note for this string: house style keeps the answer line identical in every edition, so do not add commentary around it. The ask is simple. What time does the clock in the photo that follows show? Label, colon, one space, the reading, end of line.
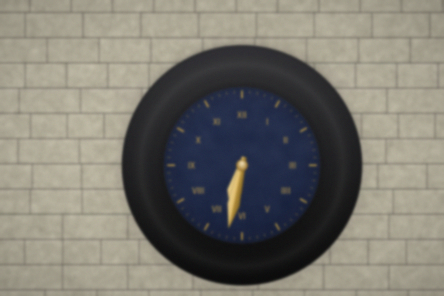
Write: 6:32
